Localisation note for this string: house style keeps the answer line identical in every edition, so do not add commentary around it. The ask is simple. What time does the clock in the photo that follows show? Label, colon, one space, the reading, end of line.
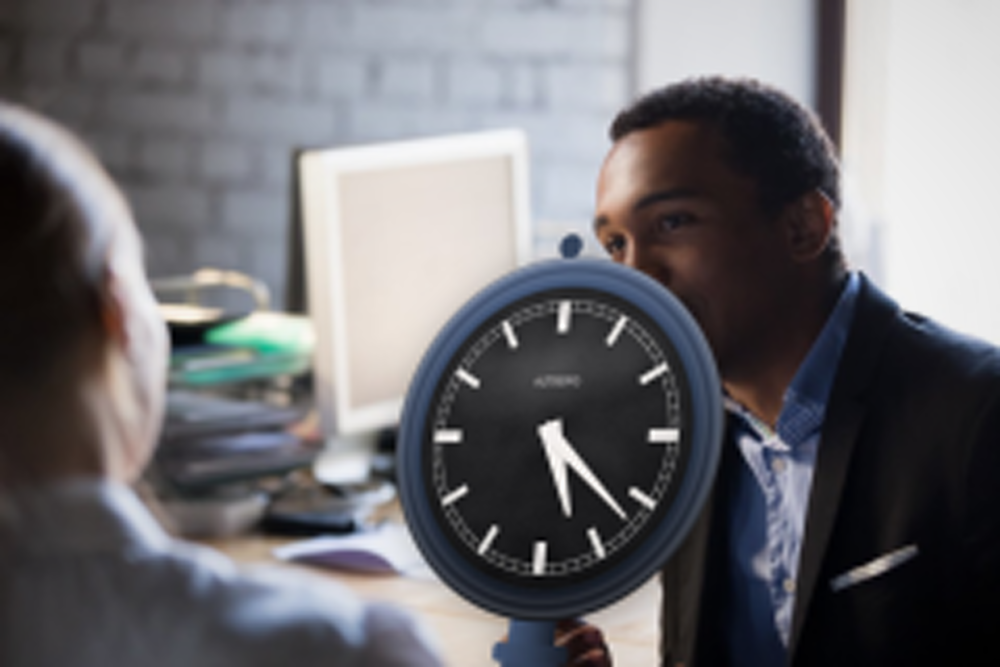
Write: 5:22
